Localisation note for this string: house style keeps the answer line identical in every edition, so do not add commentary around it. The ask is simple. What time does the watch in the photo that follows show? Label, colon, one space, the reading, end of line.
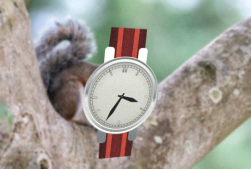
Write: 3:35
